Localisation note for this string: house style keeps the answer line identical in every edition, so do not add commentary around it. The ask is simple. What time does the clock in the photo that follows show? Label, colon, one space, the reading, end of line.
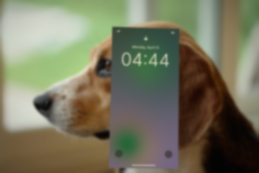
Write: 4:44
